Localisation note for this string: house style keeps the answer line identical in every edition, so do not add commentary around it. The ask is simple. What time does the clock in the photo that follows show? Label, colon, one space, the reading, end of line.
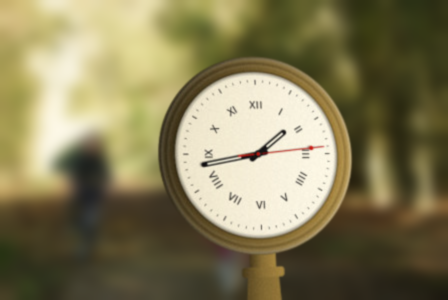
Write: 1:43:14
